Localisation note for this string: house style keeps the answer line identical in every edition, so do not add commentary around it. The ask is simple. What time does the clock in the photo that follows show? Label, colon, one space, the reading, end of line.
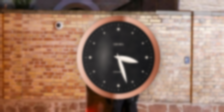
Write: 3:27
